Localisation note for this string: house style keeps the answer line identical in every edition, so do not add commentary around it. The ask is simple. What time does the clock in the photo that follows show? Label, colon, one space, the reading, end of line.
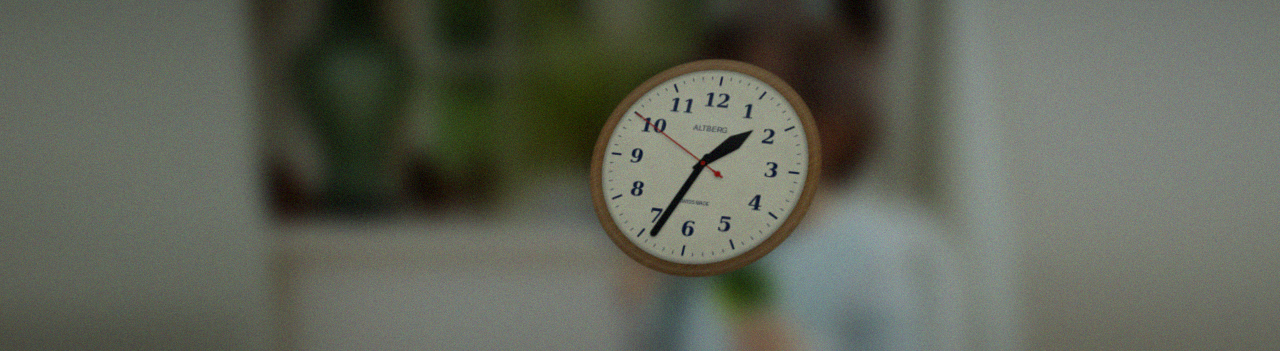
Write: 1:33:50
